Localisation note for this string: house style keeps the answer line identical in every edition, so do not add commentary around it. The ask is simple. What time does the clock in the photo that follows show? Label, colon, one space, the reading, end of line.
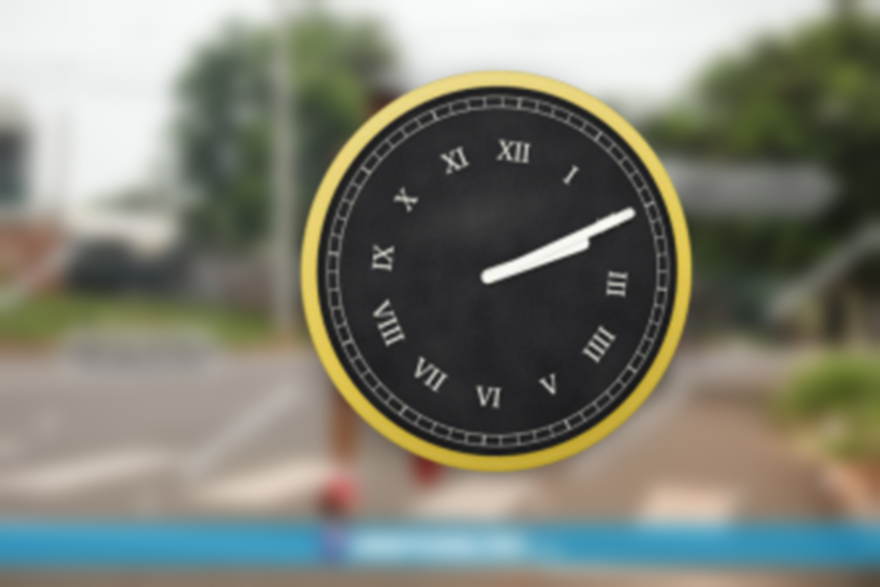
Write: 2:10
